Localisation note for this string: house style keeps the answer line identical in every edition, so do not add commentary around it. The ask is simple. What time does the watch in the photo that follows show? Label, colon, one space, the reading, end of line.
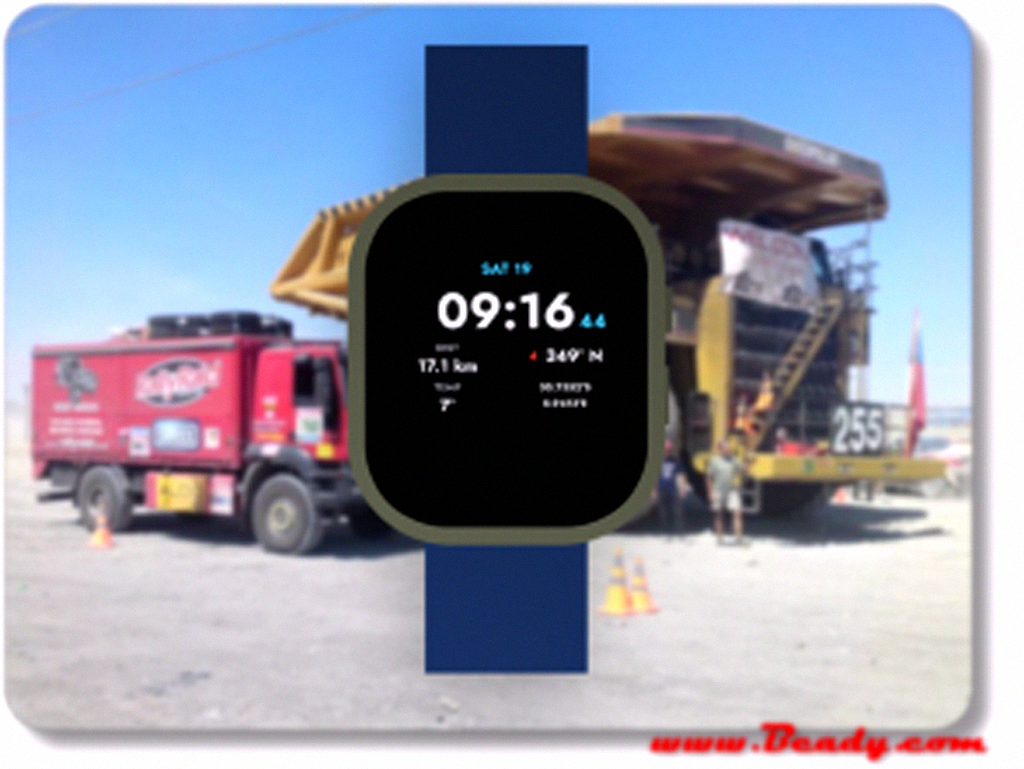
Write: 9:16
